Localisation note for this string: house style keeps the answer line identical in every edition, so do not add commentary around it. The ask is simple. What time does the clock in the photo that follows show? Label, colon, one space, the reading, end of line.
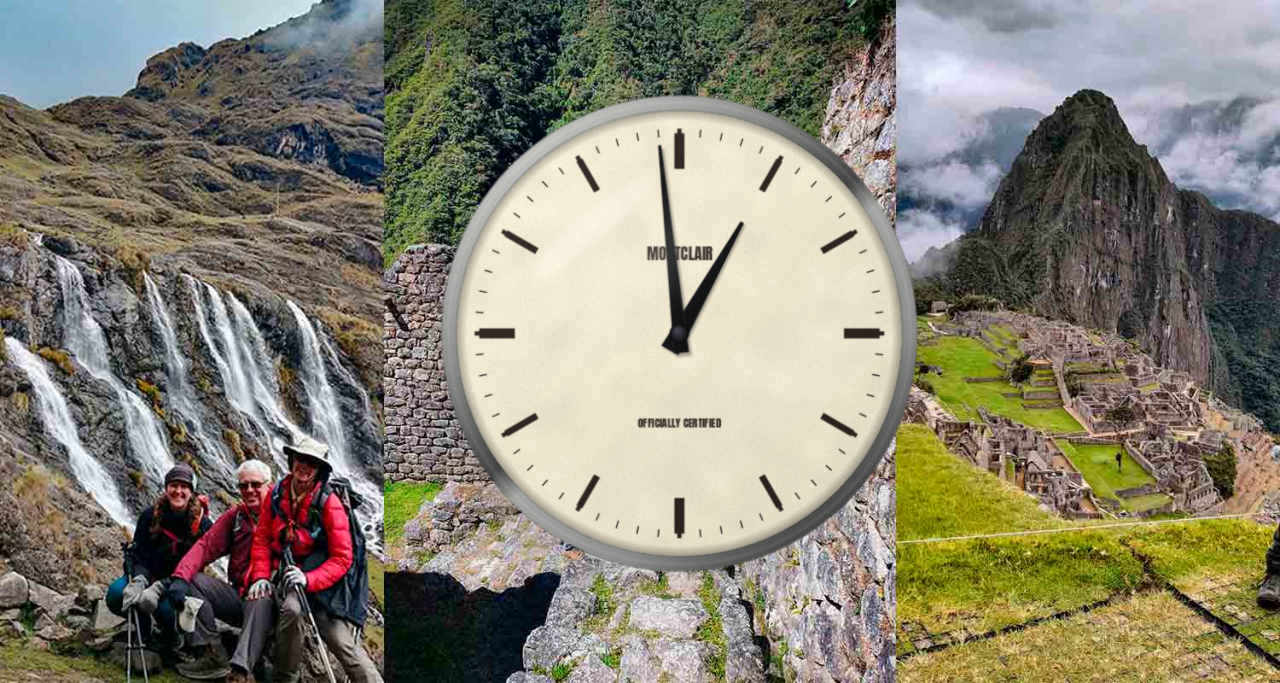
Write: 12:59
